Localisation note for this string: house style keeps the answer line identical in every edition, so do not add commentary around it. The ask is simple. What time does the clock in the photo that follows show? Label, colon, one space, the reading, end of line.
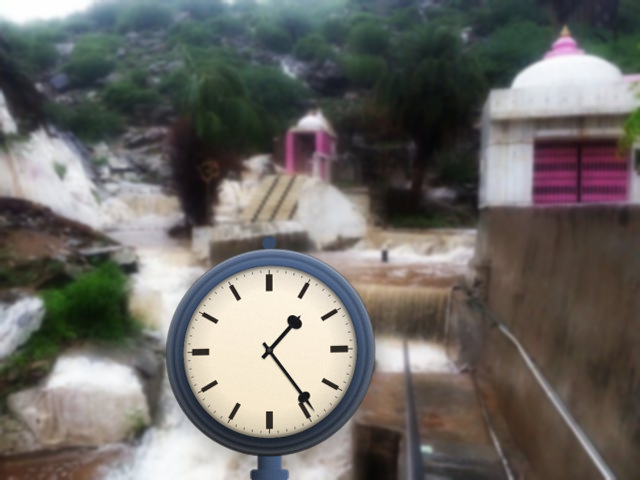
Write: 1:24
